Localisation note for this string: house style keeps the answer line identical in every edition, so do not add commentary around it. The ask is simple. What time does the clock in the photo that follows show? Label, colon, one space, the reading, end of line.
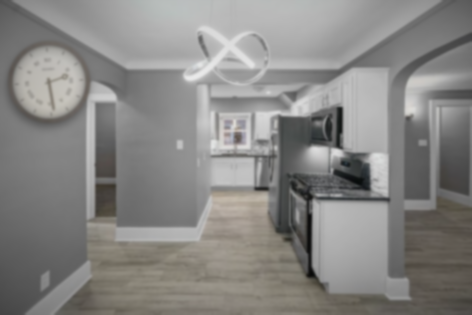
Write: 2:29
